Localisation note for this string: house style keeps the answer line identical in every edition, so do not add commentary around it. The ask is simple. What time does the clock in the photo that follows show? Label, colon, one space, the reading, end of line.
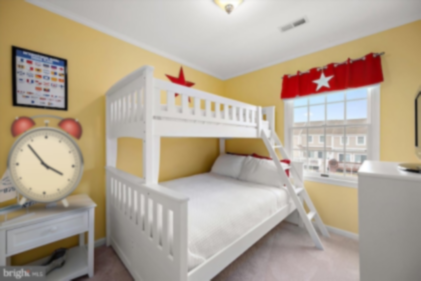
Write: 3:53
